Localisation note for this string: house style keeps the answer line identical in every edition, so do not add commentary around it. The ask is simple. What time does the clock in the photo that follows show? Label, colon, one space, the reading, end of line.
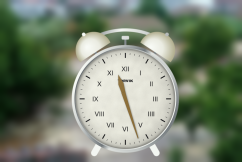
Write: 11:27
